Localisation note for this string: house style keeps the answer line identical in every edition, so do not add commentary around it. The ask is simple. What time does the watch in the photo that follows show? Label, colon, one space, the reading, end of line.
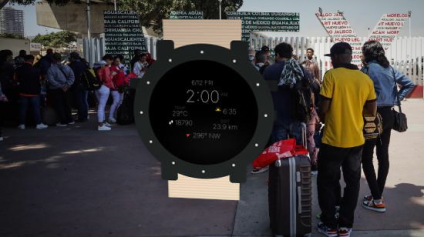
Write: 2:00
